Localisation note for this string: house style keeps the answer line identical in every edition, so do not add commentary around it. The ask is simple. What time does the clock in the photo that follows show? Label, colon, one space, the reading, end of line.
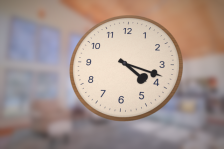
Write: 4:18
